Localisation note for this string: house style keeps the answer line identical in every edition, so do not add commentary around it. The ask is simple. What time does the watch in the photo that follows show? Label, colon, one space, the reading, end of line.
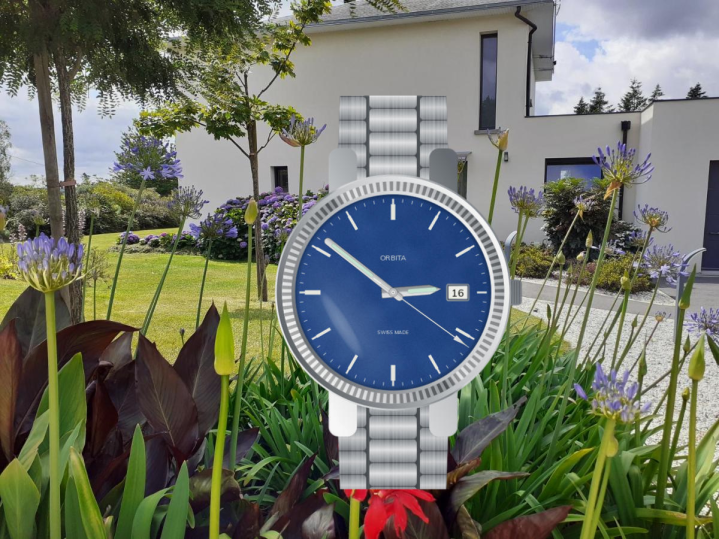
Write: 2:51:21
